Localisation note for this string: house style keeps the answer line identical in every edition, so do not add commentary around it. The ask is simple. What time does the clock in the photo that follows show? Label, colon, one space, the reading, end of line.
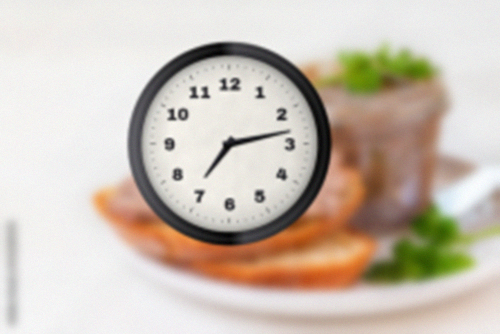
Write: 7:13
